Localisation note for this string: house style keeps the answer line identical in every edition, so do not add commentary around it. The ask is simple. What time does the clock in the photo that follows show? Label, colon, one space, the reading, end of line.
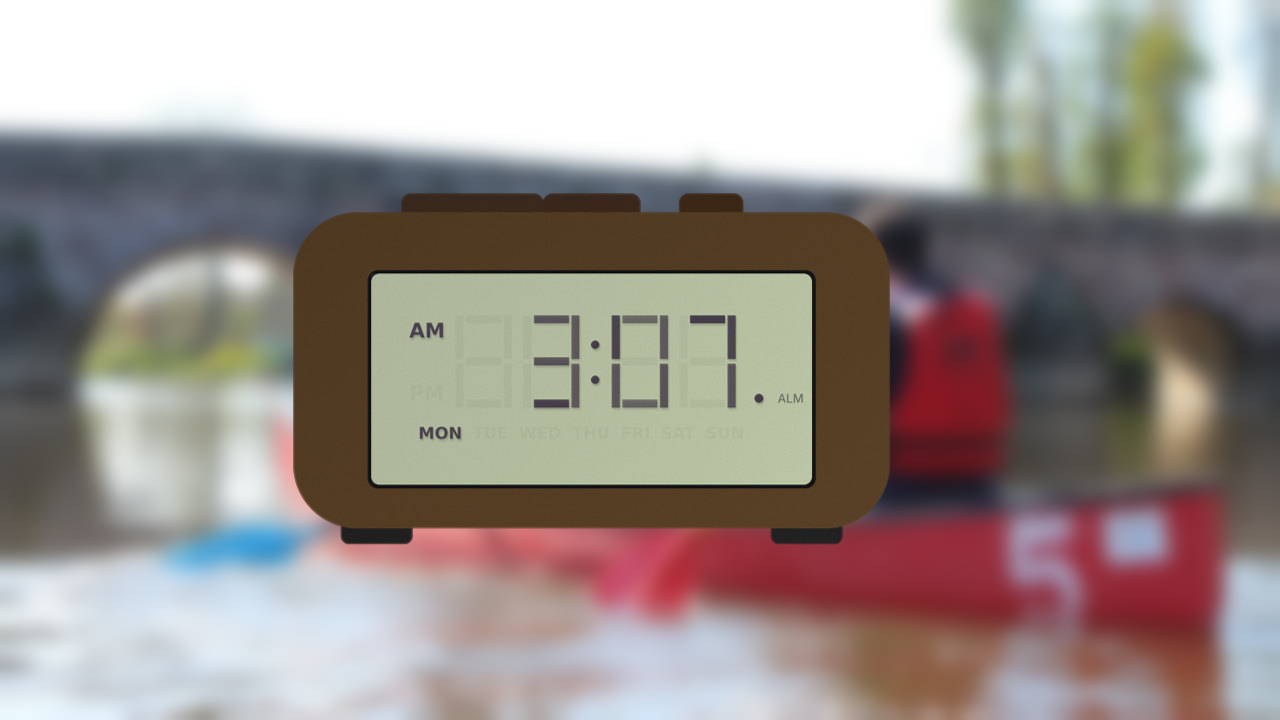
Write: 3:07
